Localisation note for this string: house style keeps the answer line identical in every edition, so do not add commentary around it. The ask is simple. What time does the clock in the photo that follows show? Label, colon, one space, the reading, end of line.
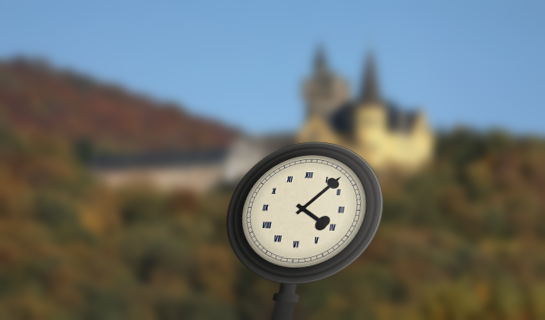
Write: 4:07
